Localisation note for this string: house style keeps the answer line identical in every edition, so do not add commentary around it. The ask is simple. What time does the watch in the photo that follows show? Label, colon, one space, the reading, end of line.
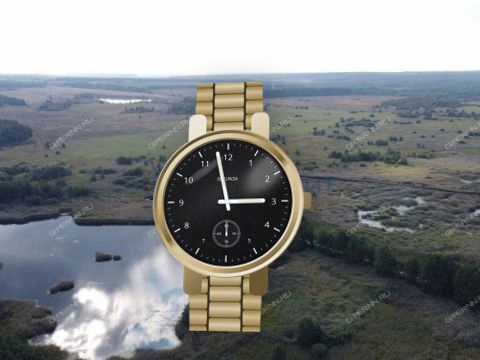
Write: 2:58
